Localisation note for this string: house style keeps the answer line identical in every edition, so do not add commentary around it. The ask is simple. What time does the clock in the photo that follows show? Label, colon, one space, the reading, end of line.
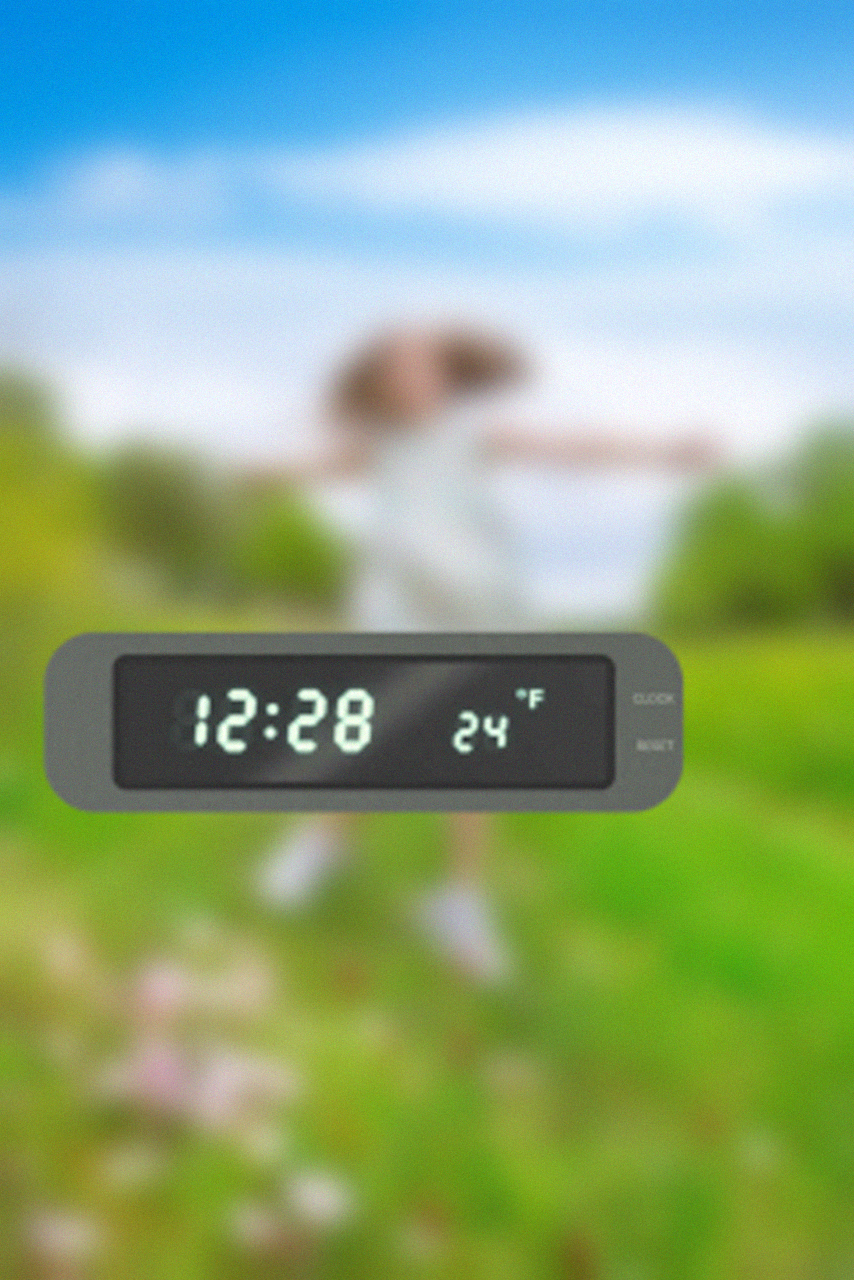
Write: 12:28
